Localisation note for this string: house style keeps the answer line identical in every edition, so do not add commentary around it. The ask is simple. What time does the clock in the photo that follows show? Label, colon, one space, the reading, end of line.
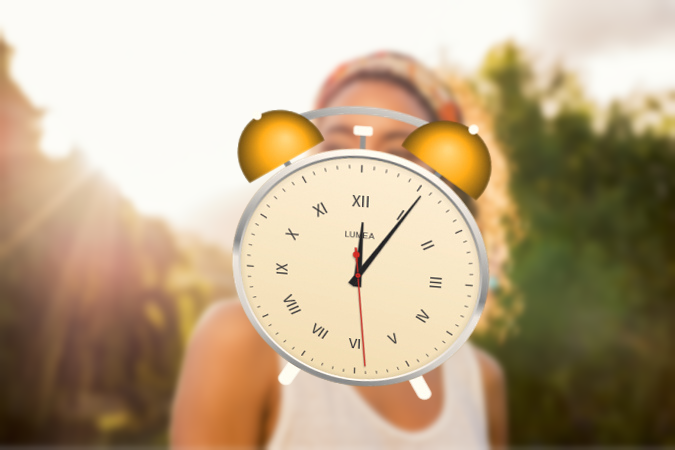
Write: 12:05:29
